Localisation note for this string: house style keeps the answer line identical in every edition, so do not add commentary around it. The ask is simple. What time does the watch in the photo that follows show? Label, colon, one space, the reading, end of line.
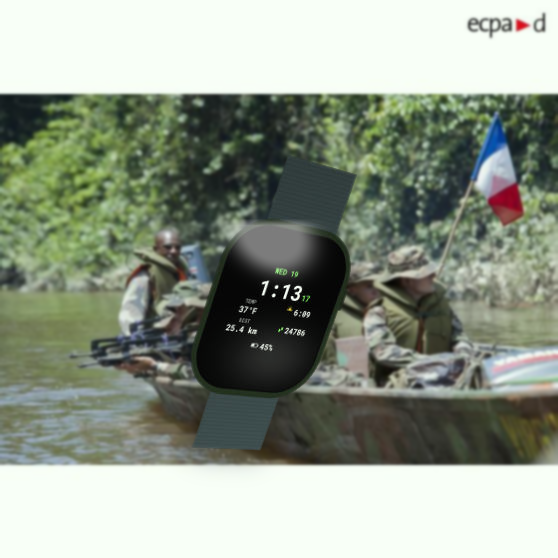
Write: 1:13:17
